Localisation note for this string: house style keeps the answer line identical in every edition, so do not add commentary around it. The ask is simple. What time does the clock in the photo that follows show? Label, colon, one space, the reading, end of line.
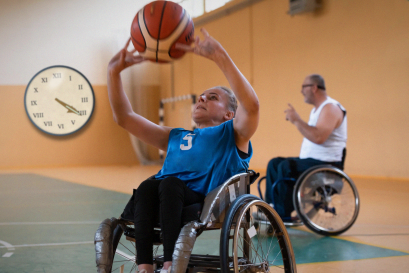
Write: 4:21
